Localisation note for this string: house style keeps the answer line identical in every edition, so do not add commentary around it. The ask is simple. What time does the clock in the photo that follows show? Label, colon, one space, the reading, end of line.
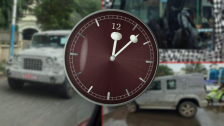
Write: 12:07
